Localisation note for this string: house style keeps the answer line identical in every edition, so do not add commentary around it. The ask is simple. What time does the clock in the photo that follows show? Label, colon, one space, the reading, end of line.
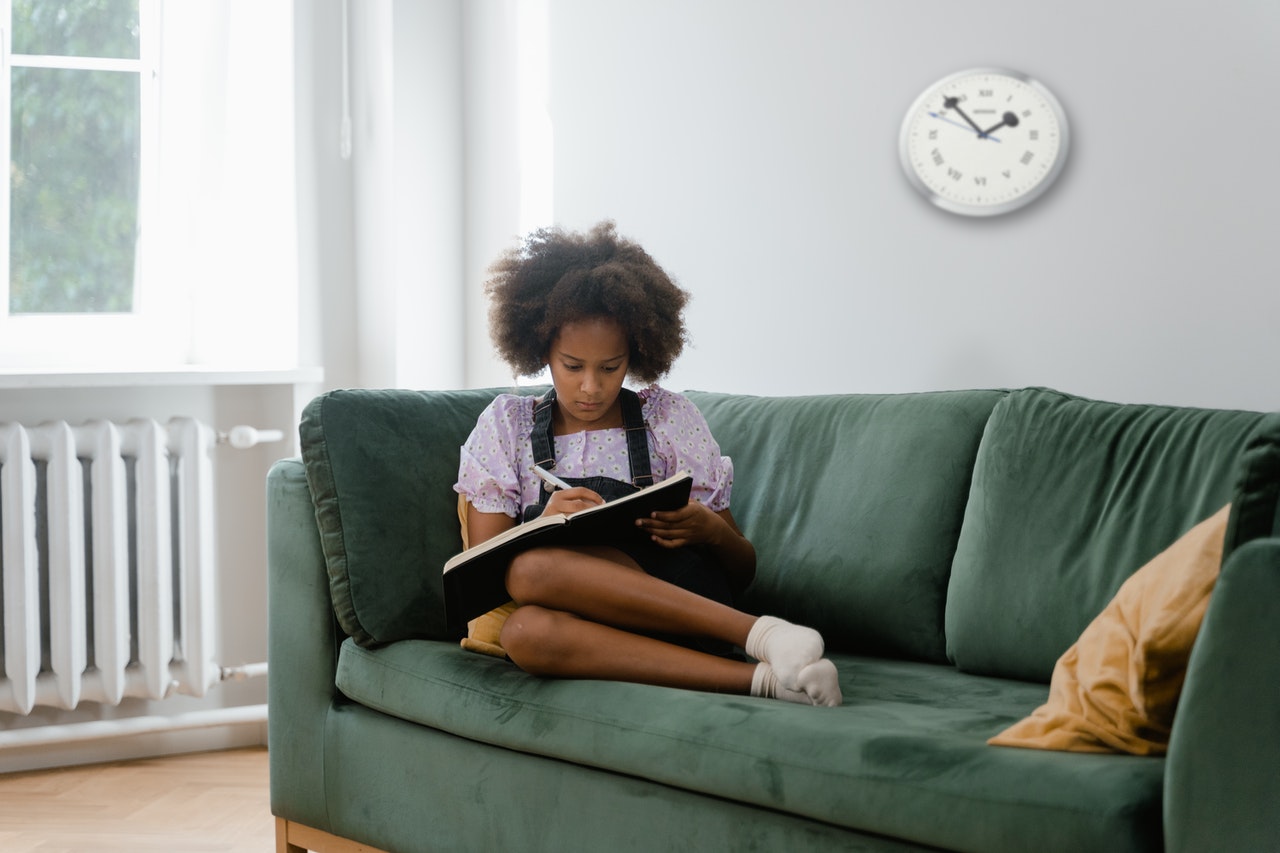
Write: 1:52:49
